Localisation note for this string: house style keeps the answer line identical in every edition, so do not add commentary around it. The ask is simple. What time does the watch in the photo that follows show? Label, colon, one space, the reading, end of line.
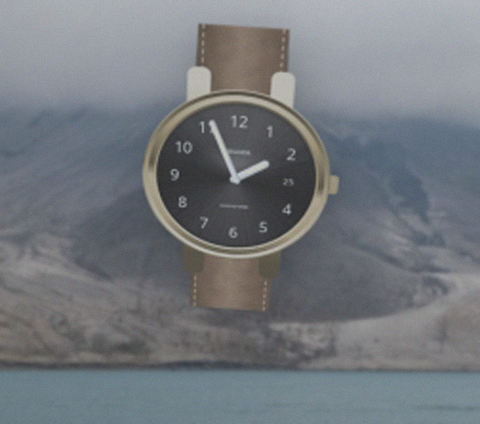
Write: 1:56
